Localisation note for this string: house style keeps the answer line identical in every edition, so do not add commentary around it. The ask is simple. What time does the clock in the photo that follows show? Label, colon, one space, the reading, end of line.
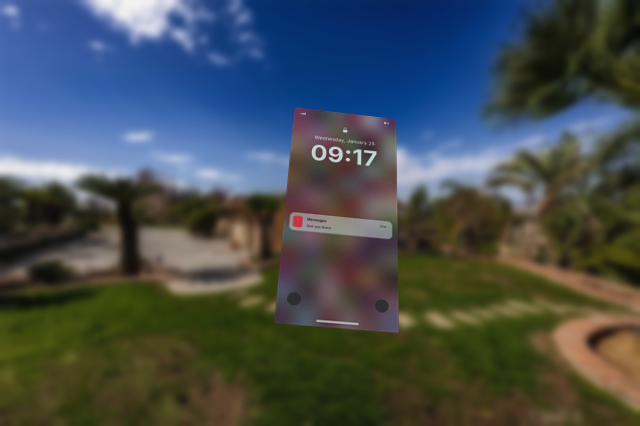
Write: 9:17
